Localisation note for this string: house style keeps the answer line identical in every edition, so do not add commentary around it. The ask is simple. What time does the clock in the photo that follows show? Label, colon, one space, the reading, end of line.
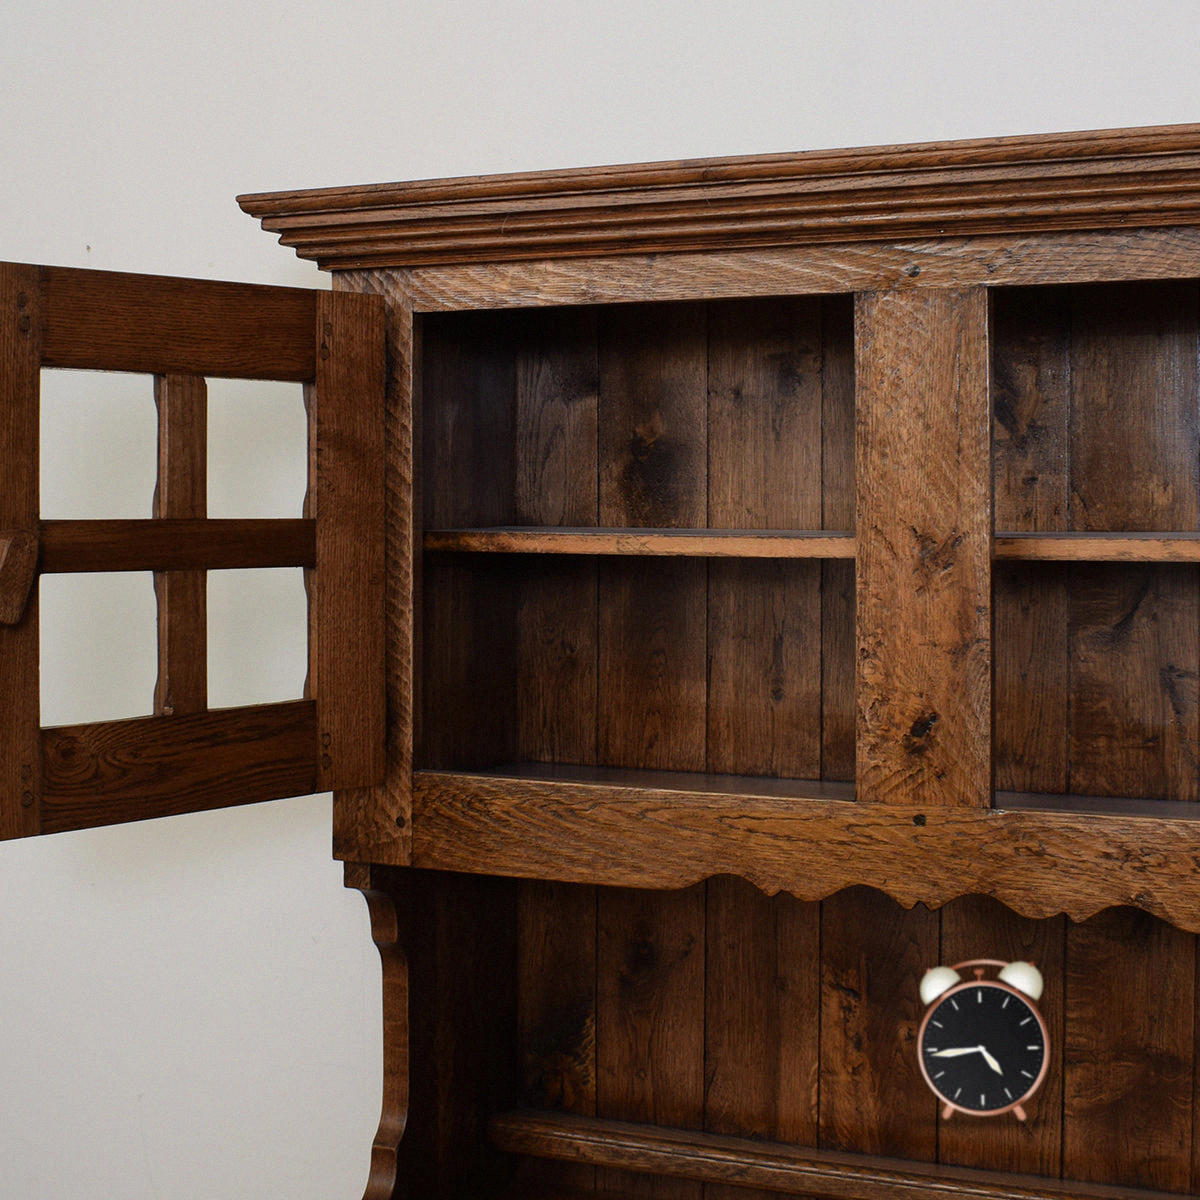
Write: 4:44
